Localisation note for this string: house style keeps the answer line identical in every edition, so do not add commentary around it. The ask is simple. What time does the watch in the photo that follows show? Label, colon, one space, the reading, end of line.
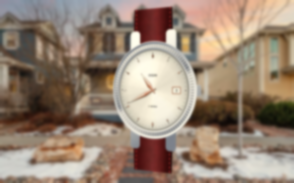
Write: 10:41
